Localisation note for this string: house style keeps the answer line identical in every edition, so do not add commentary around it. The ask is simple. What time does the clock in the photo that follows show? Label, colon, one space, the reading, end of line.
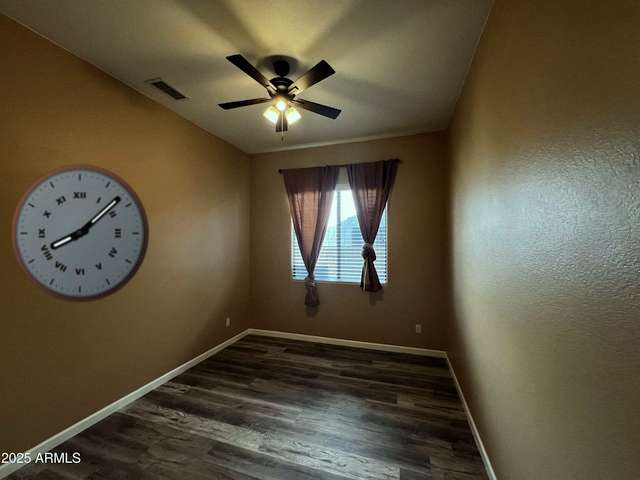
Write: 8:08
